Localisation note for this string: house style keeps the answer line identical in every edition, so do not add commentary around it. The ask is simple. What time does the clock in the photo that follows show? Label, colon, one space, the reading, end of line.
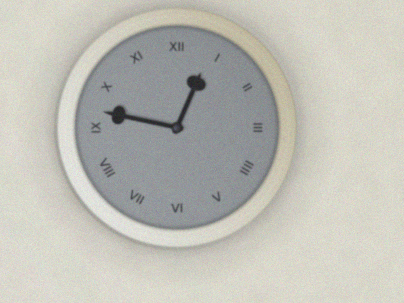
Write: 12:47
